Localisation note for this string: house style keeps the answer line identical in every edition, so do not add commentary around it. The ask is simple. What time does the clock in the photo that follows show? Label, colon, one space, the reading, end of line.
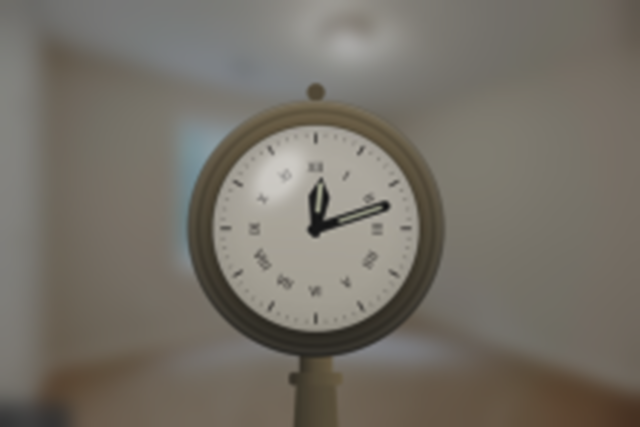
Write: 12:12
